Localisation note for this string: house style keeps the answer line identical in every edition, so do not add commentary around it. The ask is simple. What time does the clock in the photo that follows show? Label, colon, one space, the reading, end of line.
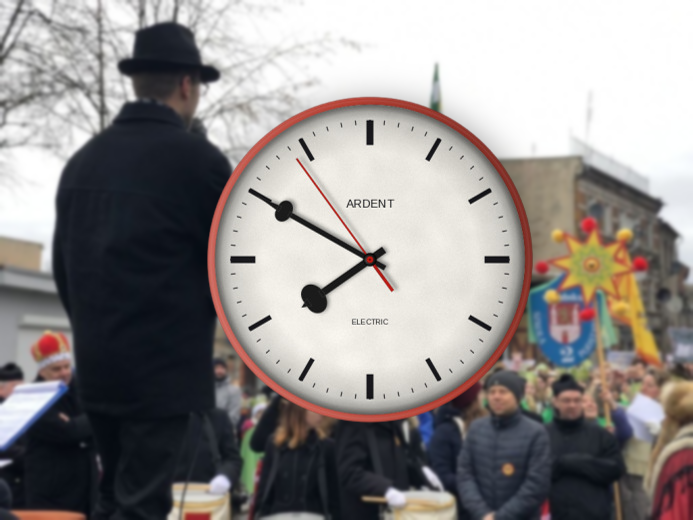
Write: 7:49:54
